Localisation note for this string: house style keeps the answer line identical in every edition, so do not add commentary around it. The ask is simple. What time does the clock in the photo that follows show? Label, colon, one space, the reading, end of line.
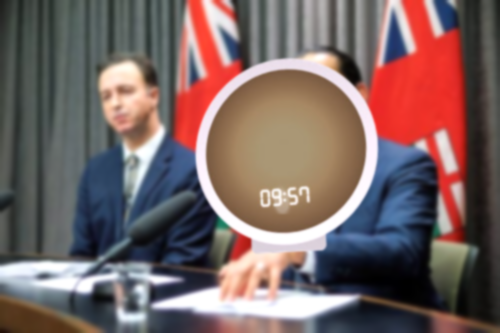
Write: 9:57
